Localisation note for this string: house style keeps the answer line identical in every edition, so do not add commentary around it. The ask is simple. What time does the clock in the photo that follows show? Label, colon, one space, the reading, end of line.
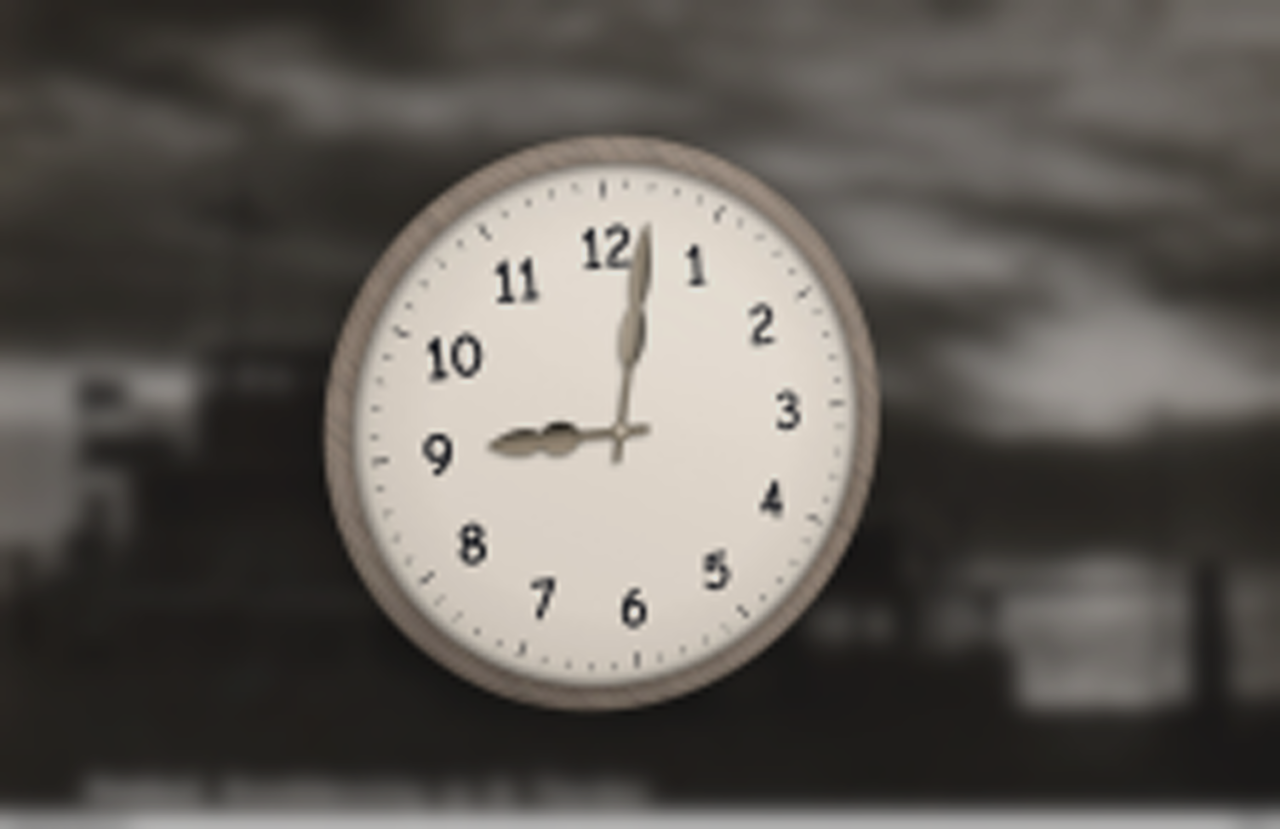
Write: 9:02
